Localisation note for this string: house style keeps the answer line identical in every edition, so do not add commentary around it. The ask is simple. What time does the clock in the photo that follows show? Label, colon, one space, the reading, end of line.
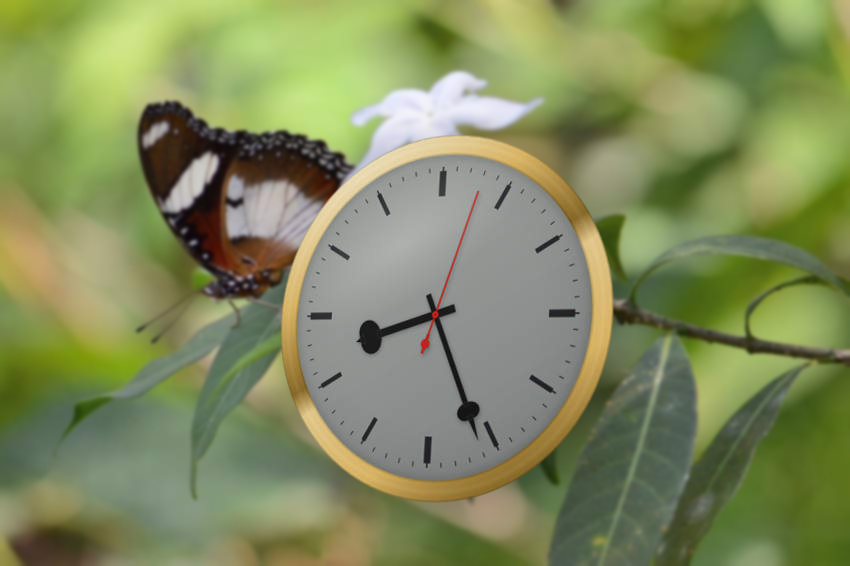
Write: 8:26:03
